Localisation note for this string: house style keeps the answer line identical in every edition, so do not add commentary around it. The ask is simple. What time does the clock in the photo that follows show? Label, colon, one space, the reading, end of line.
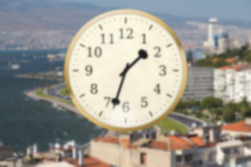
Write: 1:33
